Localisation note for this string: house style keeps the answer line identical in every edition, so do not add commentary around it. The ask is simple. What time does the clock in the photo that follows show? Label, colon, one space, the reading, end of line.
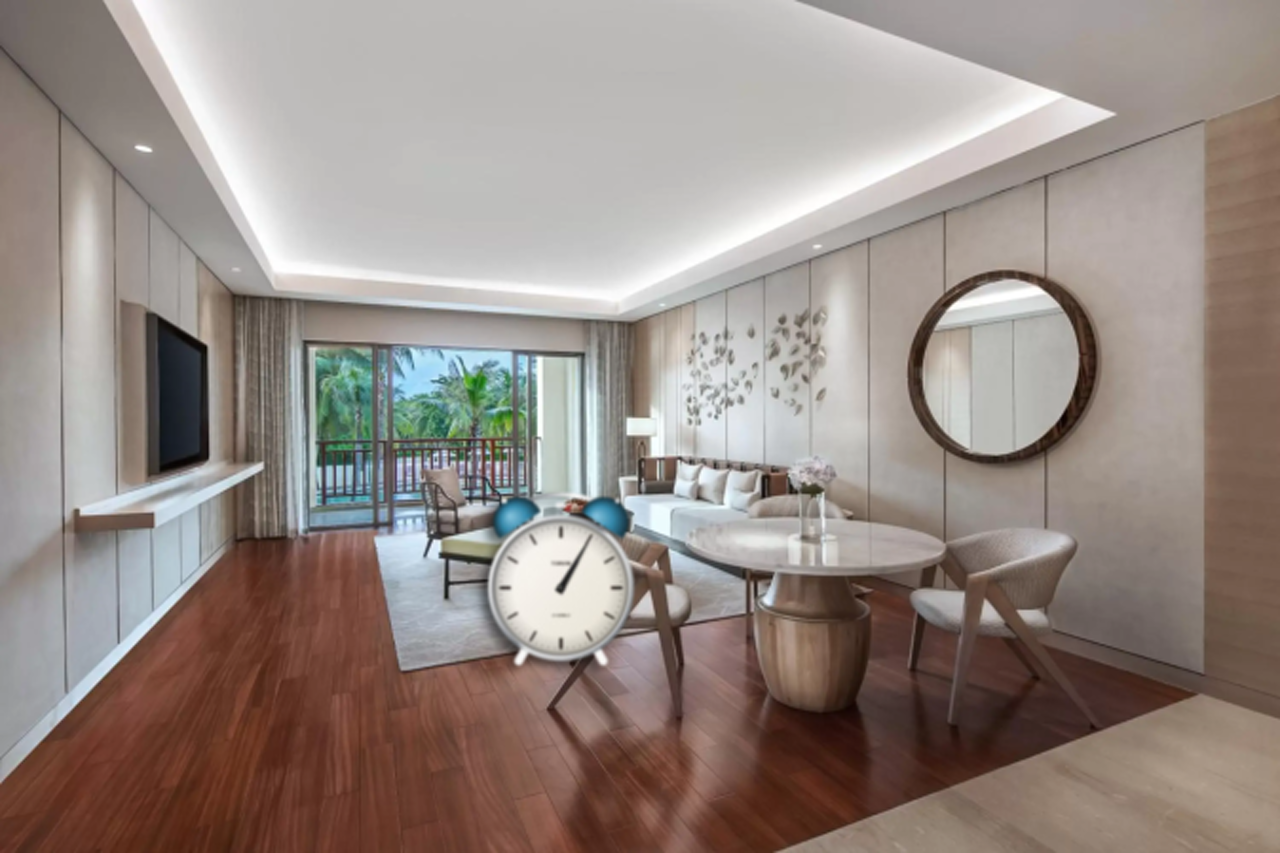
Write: 1:05
